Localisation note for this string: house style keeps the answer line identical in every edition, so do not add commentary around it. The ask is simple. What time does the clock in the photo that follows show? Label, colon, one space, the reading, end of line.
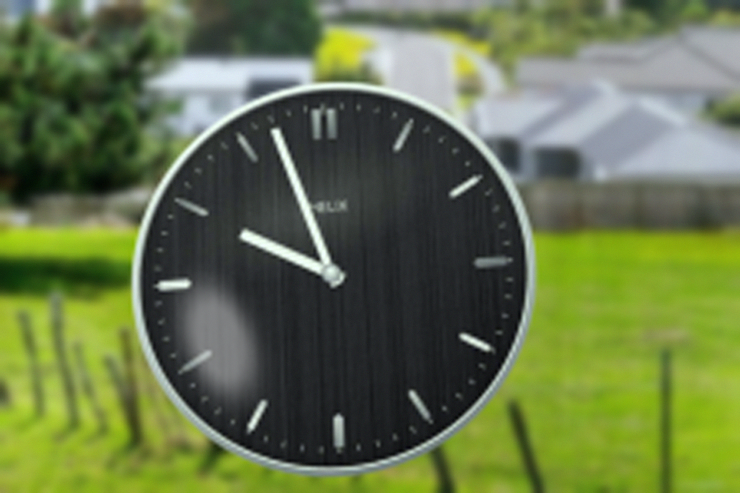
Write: 9:57
